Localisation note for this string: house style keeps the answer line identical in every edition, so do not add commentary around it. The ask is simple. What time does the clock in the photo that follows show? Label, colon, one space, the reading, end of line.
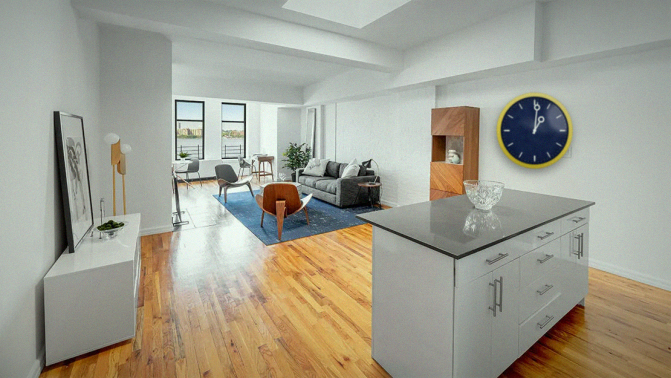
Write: 1:01
